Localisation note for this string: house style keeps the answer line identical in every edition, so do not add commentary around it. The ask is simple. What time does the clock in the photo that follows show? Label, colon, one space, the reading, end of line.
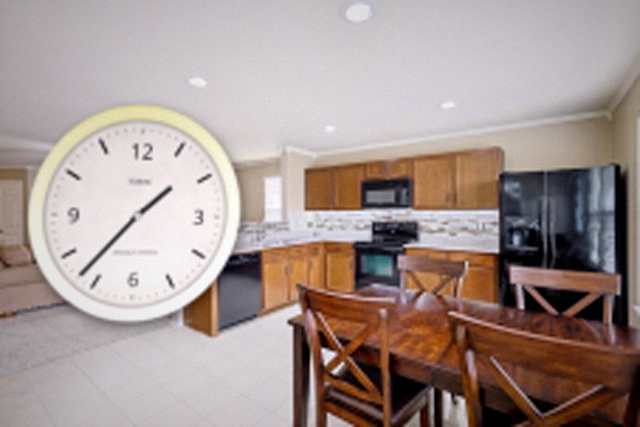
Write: 1:37
